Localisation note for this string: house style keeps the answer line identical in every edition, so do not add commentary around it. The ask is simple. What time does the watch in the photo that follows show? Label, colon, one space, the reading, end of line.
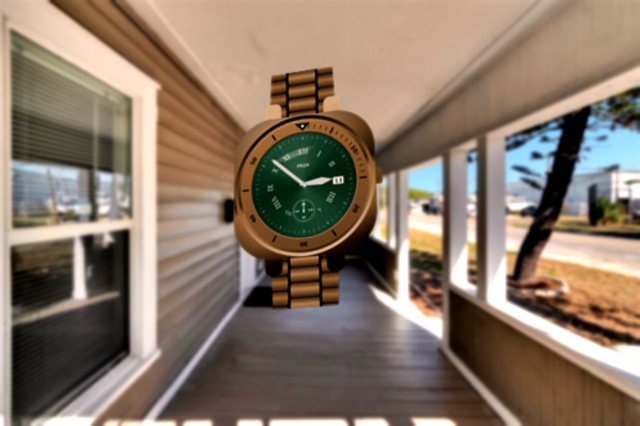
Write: 2:52
